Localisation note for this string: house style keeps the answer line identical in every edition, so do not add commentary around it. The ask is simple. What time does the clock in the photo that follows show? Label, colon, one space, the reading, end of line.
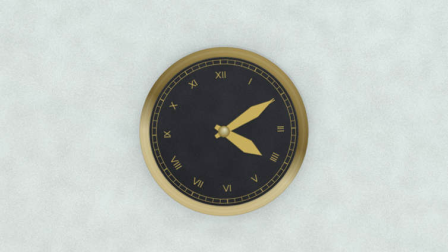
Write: 4:10
